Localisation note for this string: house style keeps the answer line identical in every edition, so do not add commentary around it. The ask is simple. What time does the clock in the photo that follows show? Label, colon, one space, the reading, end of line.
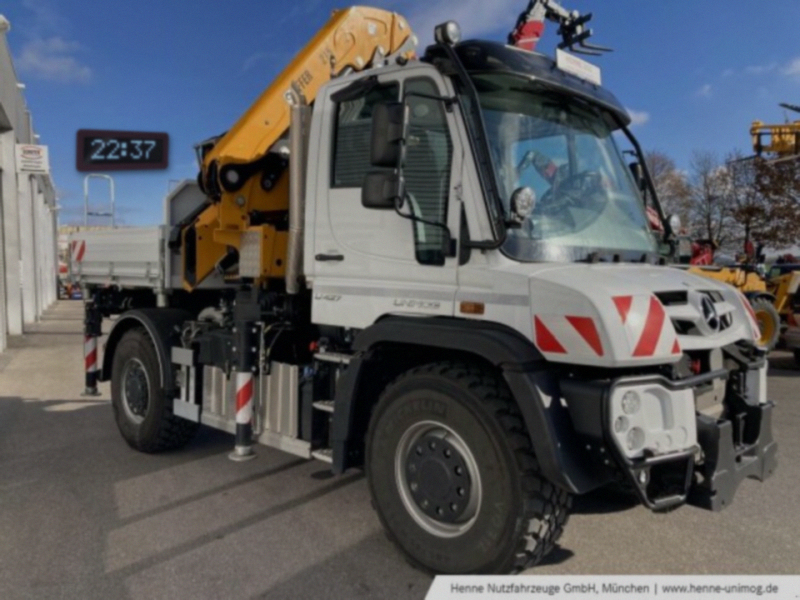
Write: 22:37
